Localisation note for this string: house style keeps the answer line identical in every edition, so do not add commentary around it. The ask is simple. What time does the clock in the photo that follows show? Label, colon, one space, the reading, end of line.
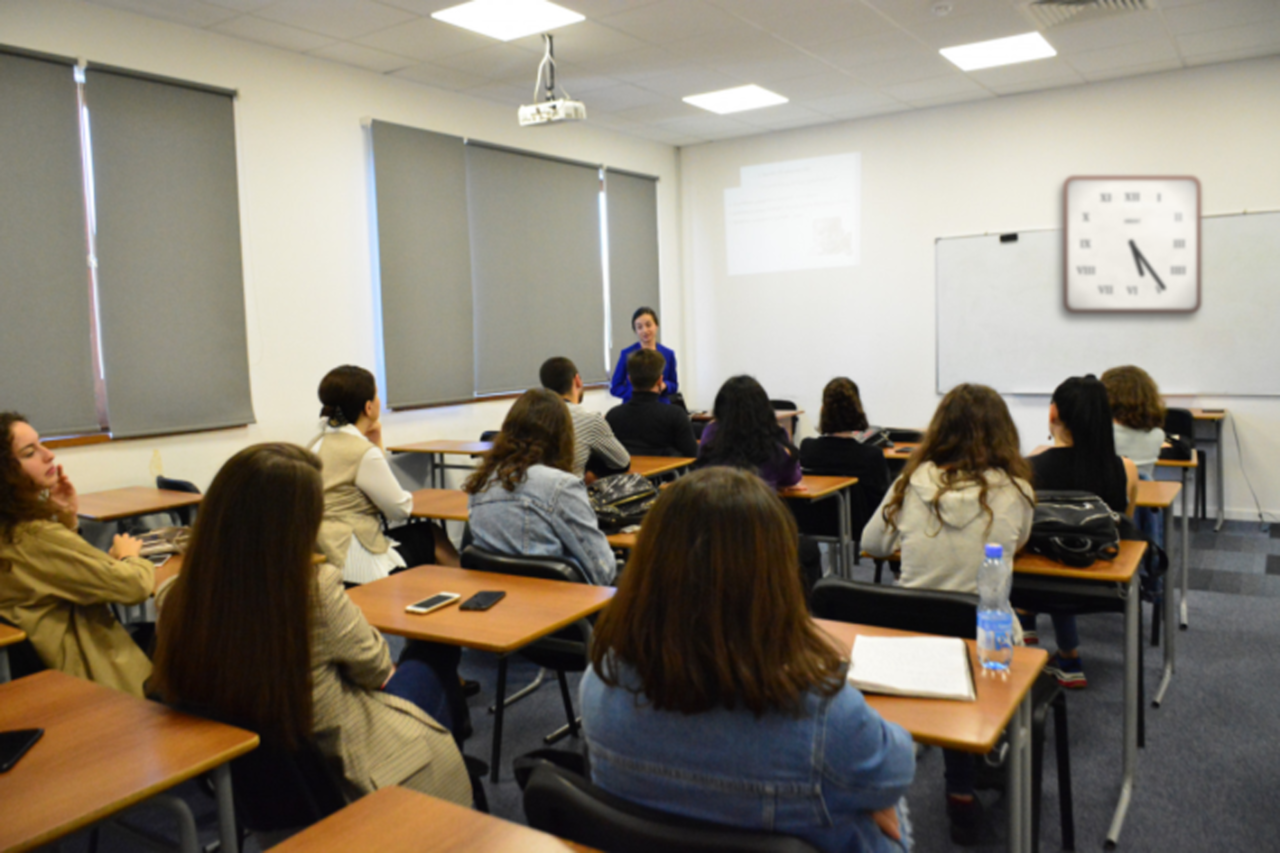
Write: 5:24
